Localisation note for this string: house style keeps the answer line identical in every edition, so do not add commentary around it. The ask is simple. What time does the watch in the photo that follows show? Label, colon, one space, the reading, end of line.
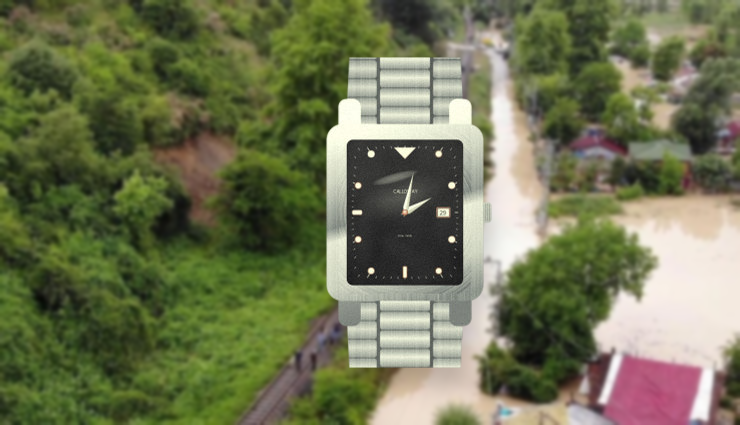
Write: 2:02
